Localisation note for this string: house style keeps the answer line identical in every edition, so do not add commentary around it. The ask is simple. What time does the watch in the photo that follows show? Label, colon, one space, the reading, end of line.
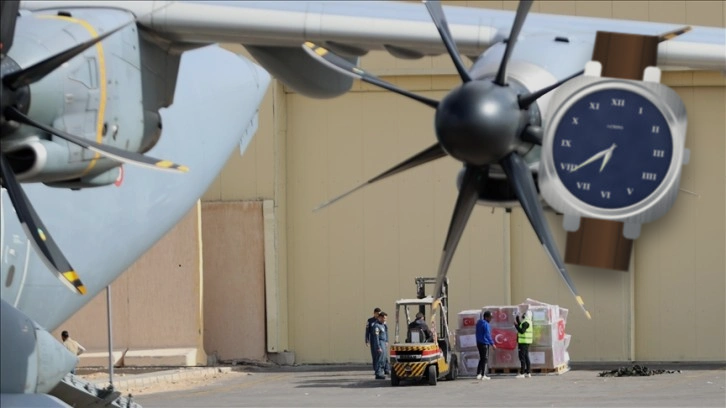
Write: 6:39
